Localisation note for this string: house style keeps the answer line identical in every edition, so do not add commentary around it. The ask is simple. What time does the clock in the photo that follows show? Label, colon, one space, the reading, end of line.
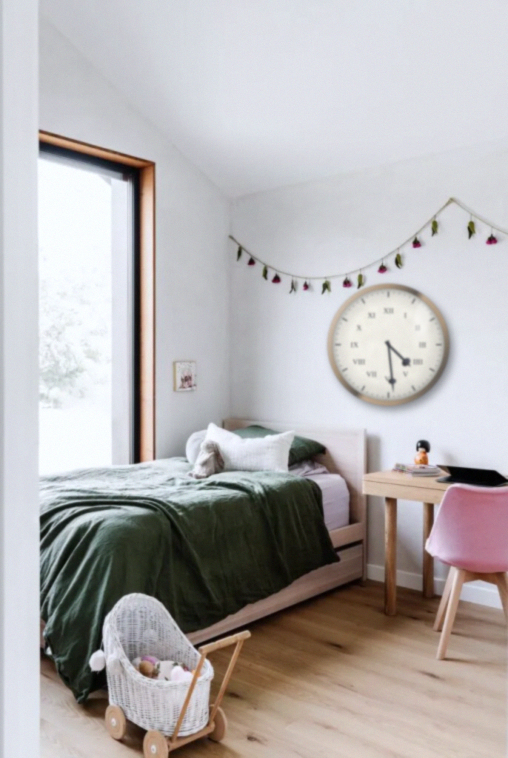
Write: 4:29
